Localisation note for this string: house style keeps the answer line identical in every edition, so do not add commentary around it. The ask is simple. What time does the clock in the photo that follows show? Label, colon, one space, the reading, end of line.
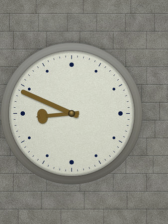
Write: 8:49
